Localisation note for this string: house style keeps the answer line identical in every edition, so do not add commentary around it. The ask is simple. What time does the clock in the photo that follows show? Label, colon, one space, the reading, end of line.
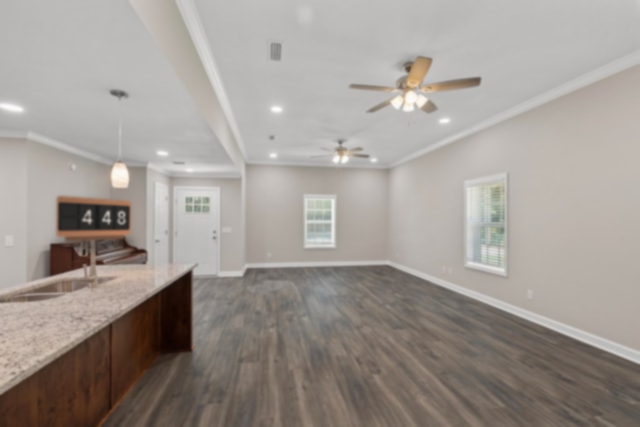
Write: 4:48
